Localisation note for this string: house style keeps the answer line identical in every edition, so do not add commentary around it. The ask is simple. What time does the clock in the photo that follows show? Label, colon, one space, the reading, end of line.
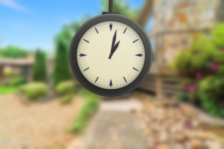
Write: 1:02
